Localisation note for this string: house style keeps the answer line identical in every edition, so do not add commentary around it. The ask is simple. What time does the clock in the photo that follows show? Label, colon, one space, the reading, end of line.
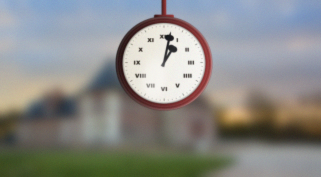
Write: 1:02
